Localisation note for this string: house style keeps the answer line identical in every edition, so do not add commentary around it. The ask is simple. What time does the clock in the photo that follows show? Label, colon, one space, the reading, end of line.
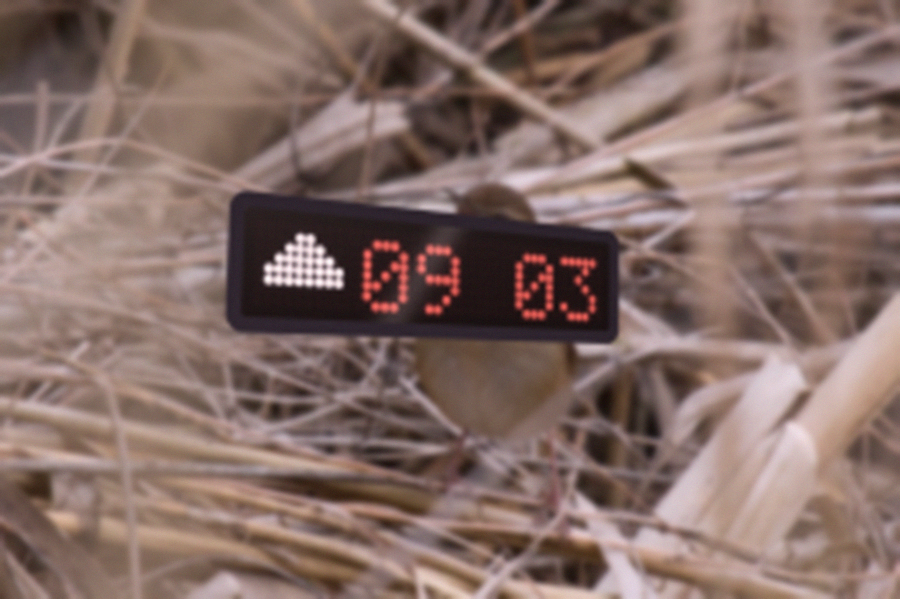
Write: 9:03
